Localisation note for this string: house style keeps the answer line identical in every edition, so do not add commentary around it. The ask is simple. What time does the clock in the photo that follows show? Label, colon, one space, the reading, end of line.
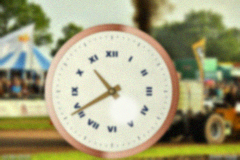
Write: 10:40
